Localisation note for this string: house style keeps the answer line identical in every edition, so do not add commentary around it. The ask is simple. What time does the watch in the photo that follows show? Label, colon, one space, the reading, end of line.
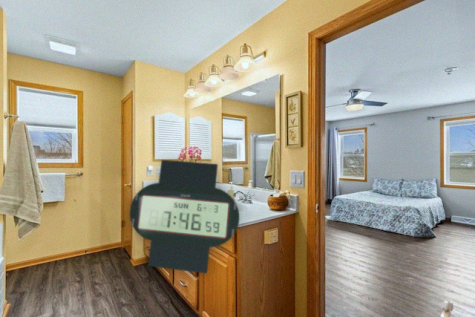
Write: 7:46:59
